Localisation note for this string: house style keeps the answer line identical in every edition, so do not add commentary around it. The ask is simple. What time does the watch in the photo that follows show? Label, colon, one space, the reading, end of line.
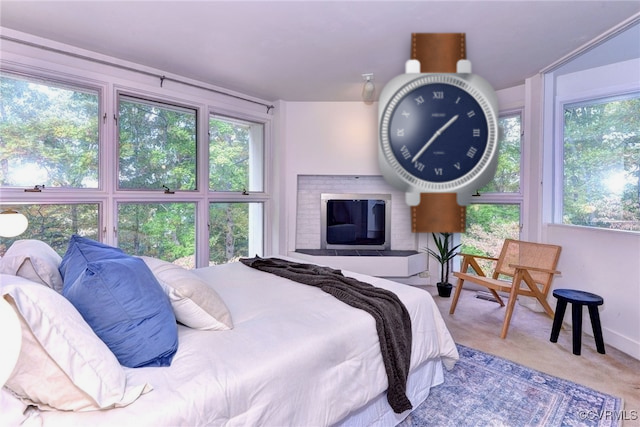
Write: 1:37
